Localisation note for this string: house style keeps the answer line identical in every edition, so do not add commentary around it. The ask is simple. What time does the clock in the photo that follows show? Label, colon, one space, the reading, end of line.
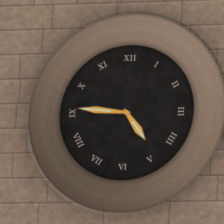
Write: 4:46
